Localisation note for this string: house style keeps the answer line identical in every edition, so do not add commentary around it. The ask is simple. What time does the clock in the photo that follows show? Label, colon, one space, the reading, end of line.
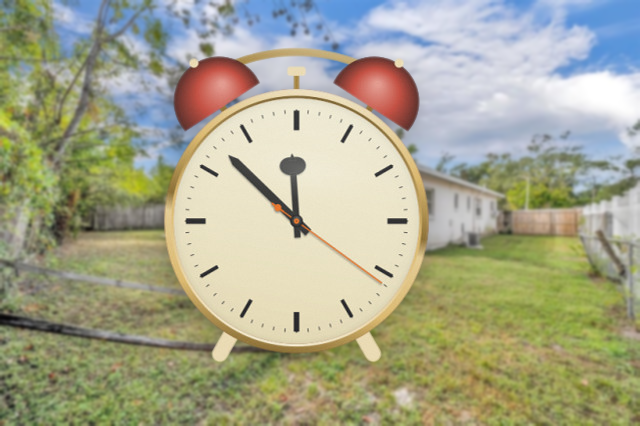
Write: 11:52:21
